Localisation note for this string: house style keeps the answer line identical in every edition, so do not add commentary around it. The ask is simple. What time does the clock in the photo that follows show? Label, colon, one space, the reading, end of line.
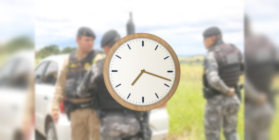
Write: 7:18
